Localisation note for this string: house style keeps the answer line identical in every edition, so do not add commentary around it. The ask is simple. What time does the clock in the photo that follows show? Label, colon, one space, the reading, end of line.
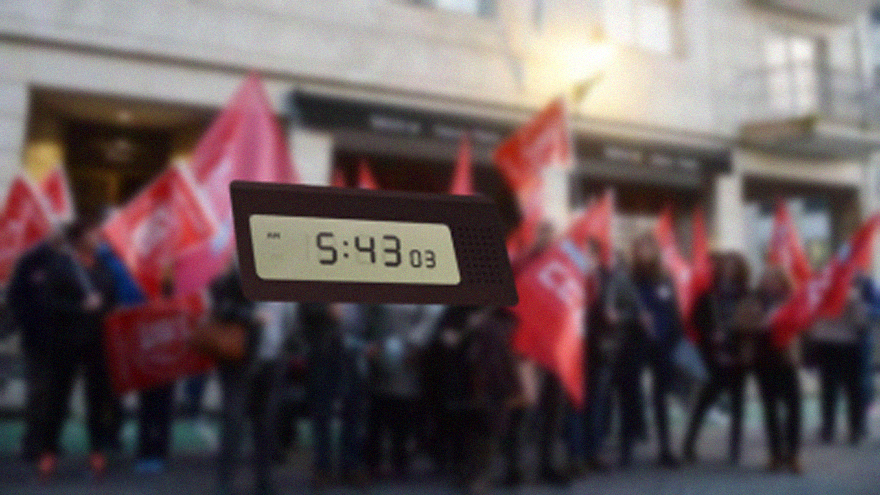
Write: 5:43:03
